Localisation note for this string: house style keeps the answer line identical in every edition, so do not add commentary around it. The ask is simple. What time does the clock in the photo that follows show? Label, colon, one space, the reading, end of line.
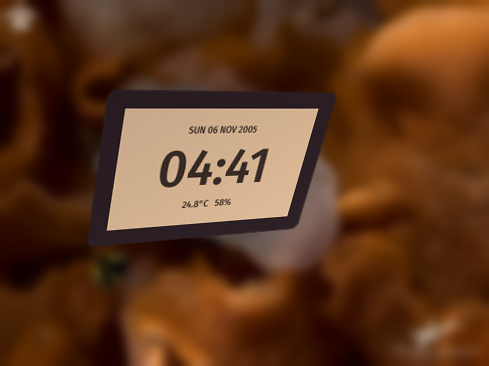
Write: 4:41
